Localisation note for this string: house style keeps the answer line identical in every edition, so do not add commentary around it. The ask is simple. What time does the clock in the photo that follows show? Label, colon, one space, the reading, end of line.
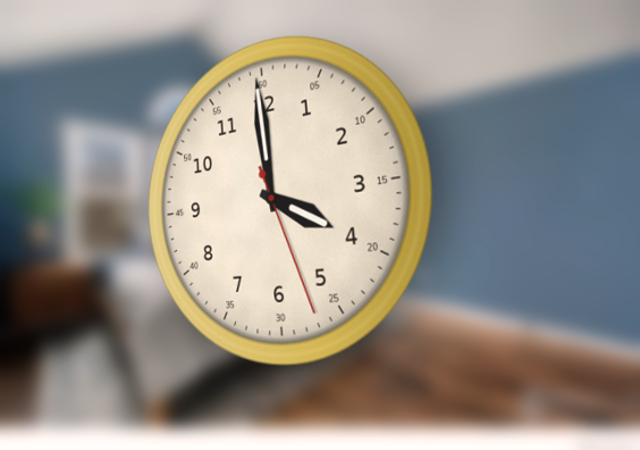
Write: 3:59:27
